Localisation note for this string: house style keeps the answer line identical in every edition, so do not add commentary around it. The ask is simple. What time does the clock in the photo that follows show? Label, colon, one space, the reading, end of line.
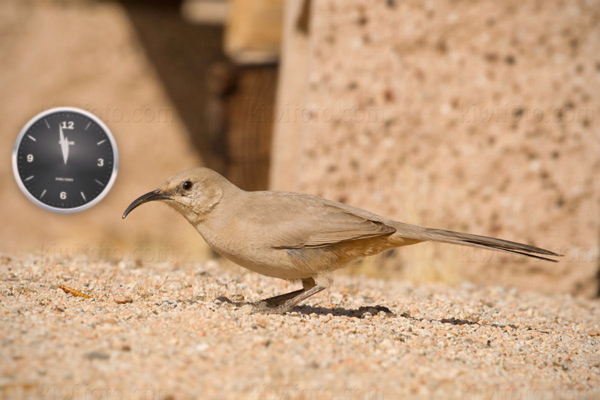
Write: 11:58
